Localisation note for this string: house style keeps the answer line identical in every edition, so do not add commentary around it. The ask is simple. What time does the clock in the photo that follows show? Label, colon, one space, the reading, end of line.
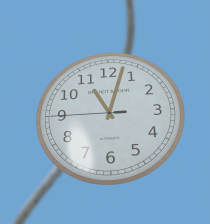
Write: 11:02:45
